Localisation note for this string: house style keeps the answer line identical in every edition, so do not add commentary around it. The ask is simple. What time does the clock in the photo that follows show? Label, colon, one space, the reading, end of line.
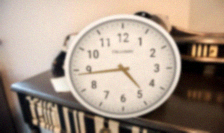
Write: 4:44
